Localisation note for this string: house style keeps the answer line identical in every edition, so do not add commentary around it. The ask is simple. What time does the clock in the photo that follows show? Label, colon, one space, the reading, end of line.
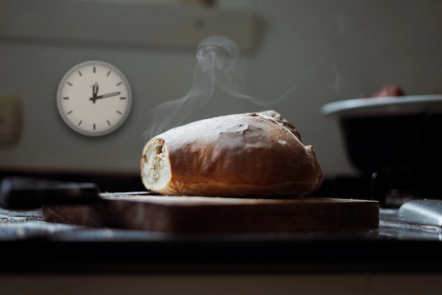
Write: 12:13
